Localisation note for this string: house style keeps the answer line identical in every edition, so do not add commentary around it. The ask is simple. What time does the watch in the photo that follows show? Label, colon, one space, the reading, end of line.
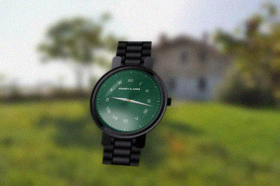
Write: 9:17
